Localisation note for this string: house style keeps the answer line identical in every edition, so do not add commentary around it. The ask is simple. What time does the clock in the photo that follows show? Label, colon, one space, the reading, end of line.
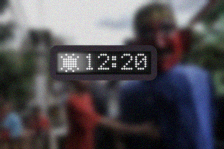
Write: 12:20
